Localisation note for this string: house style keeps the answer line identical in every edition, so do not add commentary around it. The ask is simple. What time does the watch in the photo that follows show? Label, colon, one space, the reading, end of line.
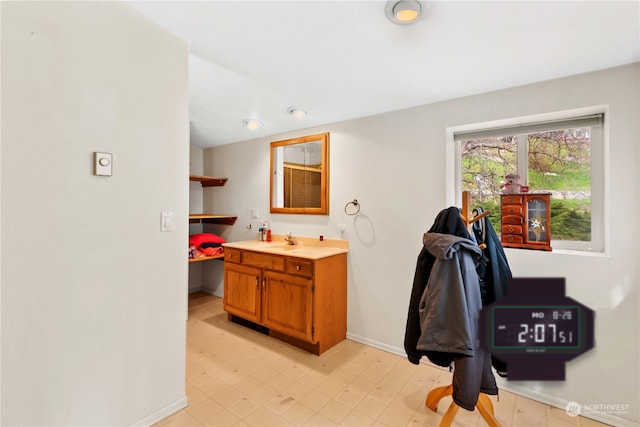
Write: 2:07:51
